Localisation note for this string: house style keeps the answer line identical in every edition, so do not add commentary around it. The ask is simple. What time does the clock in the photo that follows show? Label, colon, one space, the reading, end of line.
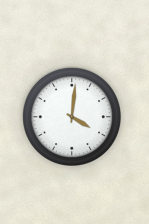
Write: 4:01
